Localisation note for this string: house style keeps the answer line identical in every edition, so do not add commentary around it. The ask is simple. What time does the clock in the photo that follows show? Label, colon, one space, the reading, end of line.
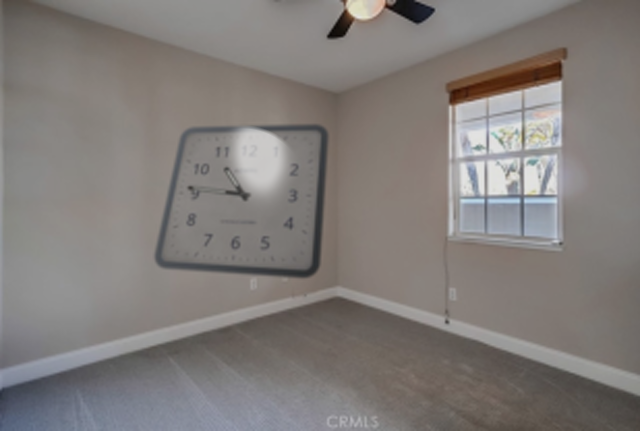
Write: 10:46
